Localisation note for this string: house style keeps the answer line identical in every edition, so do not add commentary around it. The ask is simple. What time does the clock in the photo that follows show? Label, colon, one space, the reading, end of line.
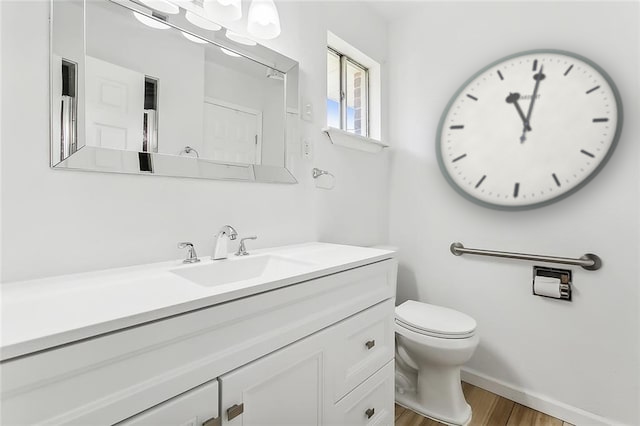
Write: 11:01:01
